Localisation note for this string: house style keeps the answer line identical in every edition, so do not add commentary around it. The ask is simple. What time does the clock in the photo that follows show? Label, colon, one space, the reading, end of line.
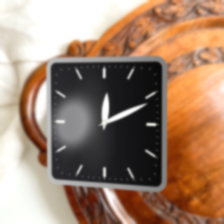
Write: 12:11
